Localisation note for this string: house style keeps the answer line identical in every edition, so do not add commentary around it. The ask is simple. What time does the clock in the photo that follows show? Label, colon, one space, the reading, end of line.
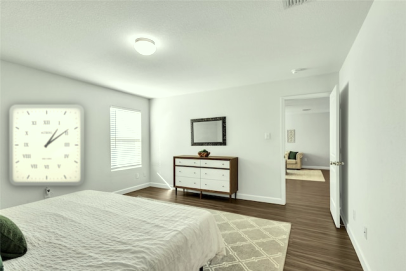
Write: 1:09
